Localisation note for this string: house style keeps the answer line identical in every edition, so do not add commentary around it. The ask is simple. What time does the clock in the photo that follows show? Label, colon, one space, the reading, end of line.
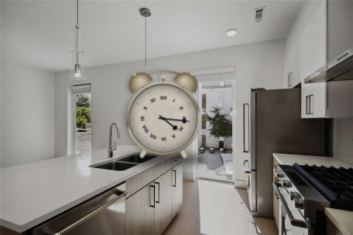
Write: 4:16
